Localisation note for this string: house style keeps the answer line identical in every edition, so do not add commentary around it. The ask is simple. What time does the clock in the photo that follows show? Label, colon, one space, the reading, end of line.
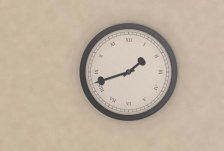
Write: 1:42
